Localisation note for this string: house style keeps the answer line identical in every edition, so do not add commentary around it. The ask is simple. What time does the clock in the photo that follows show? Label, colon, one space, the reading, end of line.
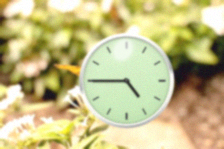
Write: 4:45
